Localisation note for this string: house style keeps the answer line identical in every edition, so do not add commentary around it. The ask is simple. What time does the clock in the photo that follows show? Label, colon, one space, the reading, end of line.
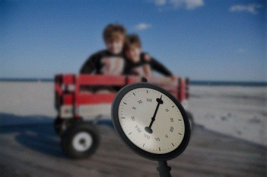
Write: 7:05
